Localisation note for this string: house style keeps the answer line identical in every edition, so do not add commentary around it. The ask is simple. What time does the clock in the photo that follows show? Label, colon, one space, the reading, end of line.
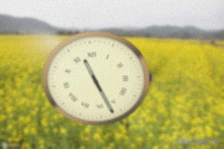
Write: 11:27
